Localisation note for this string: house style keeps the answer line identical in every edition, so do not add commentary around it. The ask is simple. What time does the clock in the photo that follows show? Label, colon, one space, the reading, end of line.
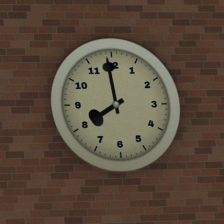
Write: 7:59
